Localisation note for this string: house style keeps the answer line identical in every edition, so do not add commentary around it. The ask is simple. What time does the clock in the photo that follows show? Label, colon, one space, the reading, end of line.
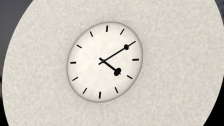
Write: 4:10
